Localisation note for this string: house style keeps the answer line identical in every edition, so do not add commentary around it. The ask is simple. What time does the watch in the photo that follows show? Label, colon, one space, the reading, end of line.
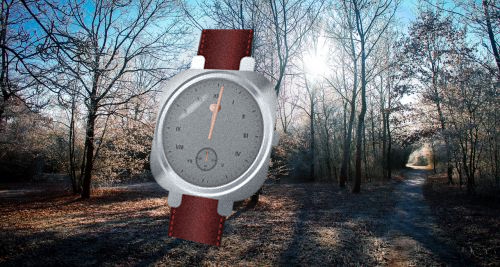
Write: 12:01
